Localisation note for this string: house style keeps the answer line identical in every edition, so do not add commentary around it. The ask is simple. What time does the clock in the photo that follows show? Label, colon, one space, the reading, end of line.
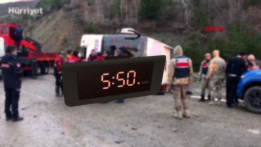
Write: 5:50
